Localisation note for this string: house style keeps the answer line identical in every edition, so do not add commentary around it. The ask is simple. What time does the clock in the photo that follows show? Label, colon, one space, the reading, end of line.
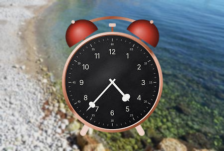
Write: 4:37
